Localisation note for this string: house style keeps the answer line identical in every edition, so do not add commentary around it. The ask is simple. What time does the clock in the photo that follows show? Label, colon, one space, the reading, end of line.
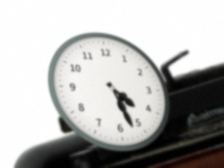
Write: 4:27
